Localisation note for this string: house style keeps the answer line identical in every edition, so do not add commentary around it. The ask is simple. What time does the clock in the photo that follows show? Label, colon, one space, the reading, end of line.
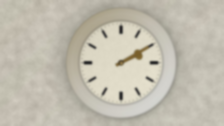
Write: 2:10
